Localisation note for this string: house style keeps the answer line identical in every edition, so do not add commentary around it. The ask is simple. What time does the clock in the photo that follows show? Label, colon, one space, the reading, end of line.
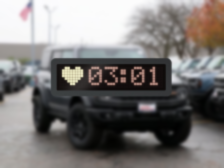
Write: 3:01
